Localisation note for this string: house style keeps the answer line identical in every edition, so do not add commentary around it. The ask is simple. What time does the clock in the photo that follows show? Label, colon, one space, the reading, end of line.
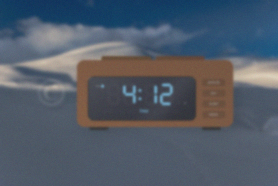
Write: 4:12
